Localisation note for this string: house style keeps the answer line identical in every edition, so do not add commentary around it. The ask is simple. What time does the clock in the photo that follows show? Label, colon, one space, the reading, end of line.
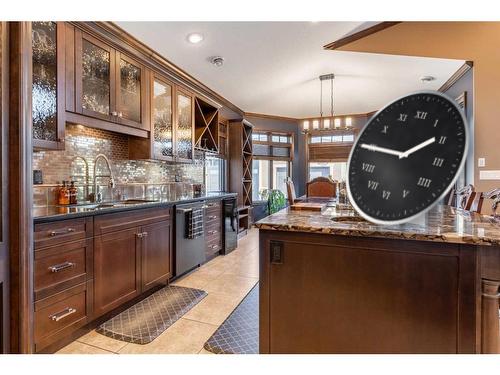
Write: 1:45
